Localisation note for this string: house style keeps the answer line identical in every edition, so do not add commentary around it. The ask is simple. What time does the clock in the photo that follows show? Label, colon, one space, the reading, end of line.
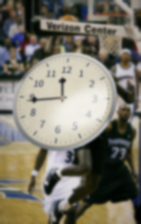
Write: 11:44
